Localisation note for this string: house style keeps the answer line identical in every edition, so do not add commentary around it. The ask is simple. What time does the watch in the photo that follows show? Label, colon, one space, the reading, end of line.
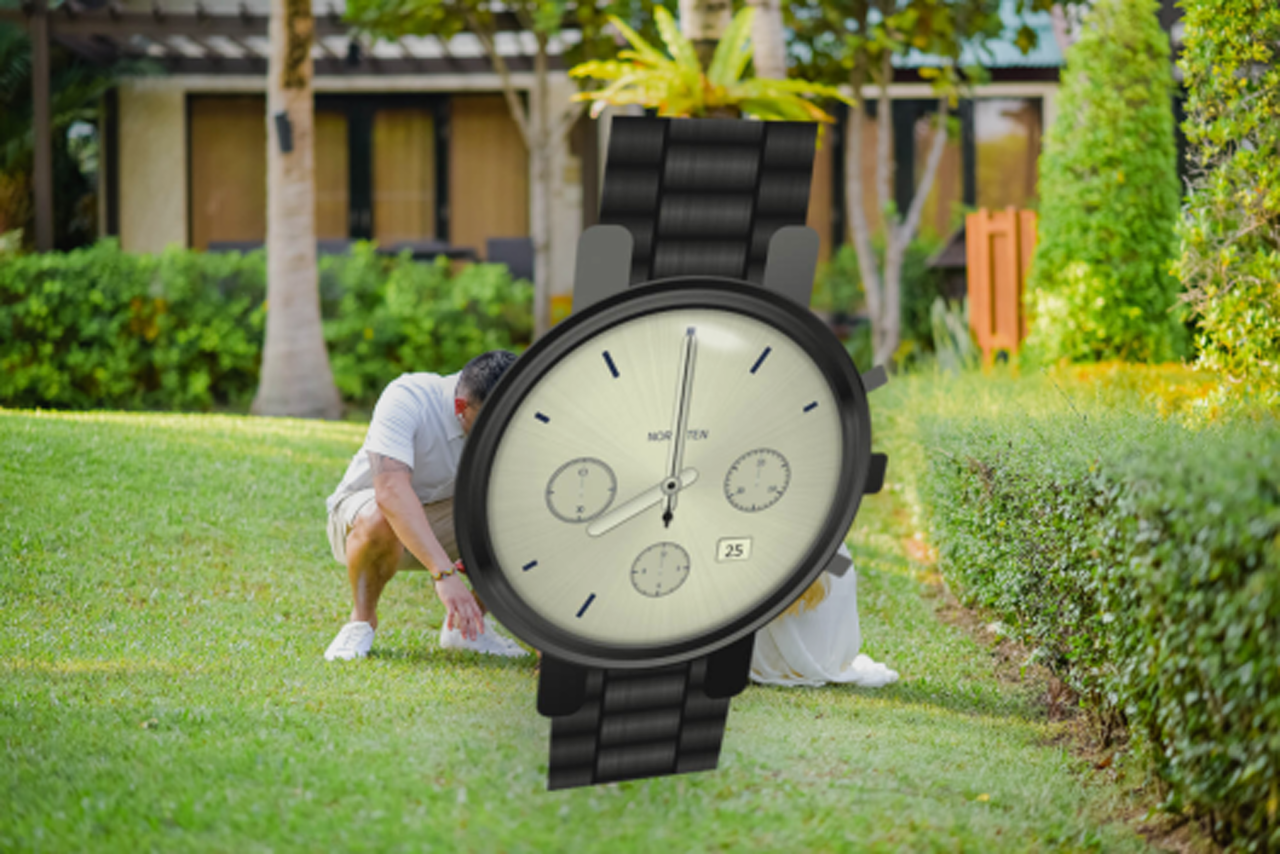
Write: 8:00
